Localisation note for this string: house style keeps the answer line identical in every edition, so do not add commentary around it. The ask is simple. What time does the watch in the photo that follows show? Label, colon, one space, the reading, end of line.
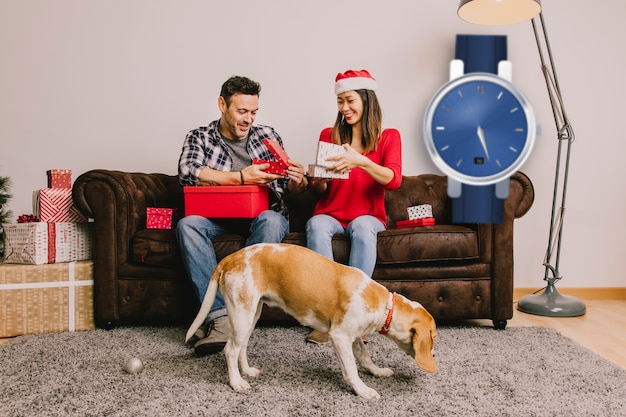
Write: 5:27
